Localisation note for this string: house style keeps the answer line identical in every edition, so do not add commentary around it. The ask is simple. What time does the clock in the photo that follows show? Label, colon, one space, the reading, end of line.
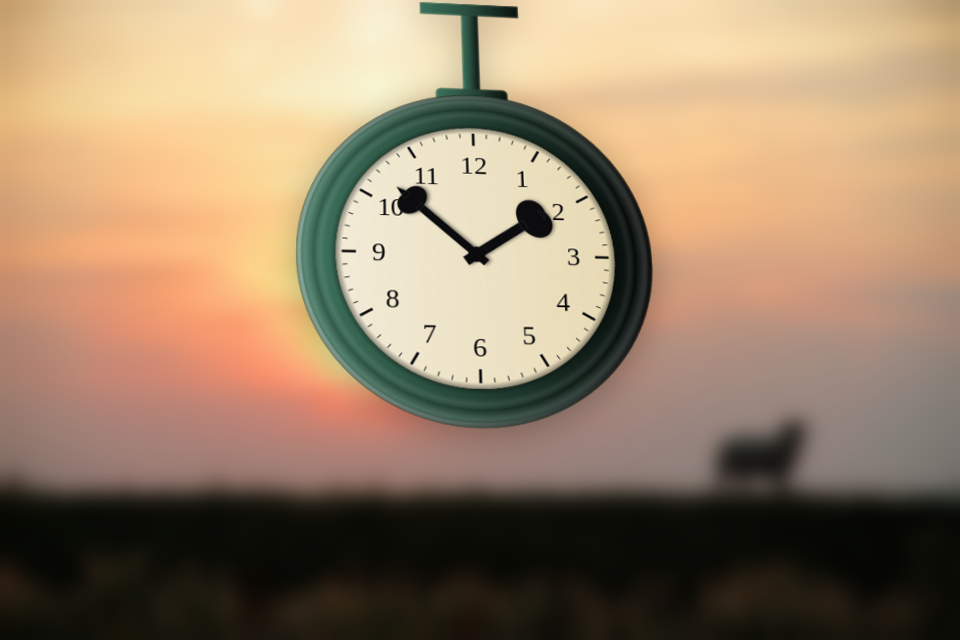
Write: 1:52
